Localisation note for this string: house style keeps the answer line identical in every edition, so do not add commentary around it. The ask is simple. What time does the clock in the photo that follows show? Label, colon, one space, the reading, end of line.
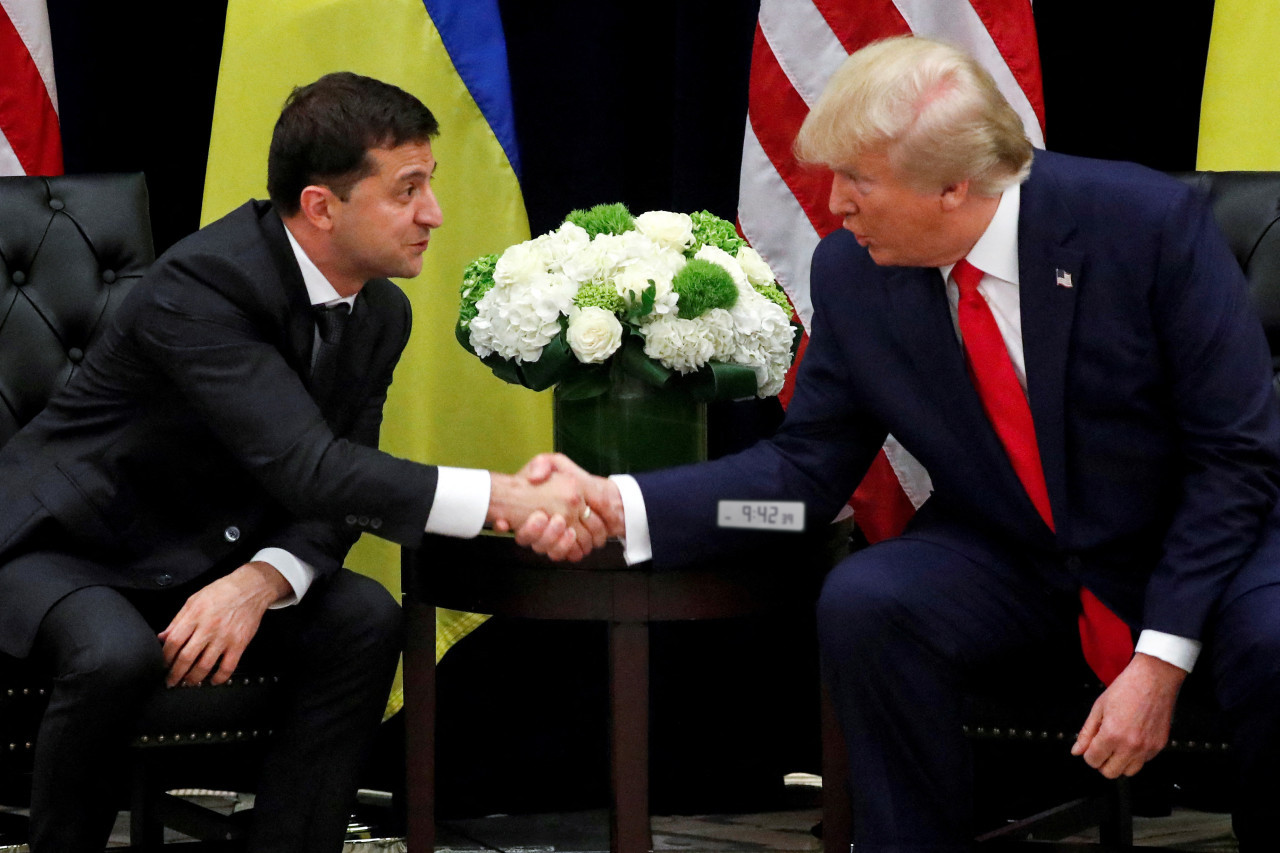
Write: 9:42
